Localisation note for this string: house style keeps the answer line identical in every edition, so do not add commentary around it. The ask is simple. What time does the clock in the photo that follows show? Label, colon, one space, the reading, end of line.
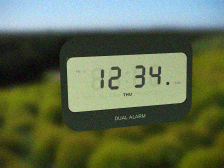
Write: 12:34
